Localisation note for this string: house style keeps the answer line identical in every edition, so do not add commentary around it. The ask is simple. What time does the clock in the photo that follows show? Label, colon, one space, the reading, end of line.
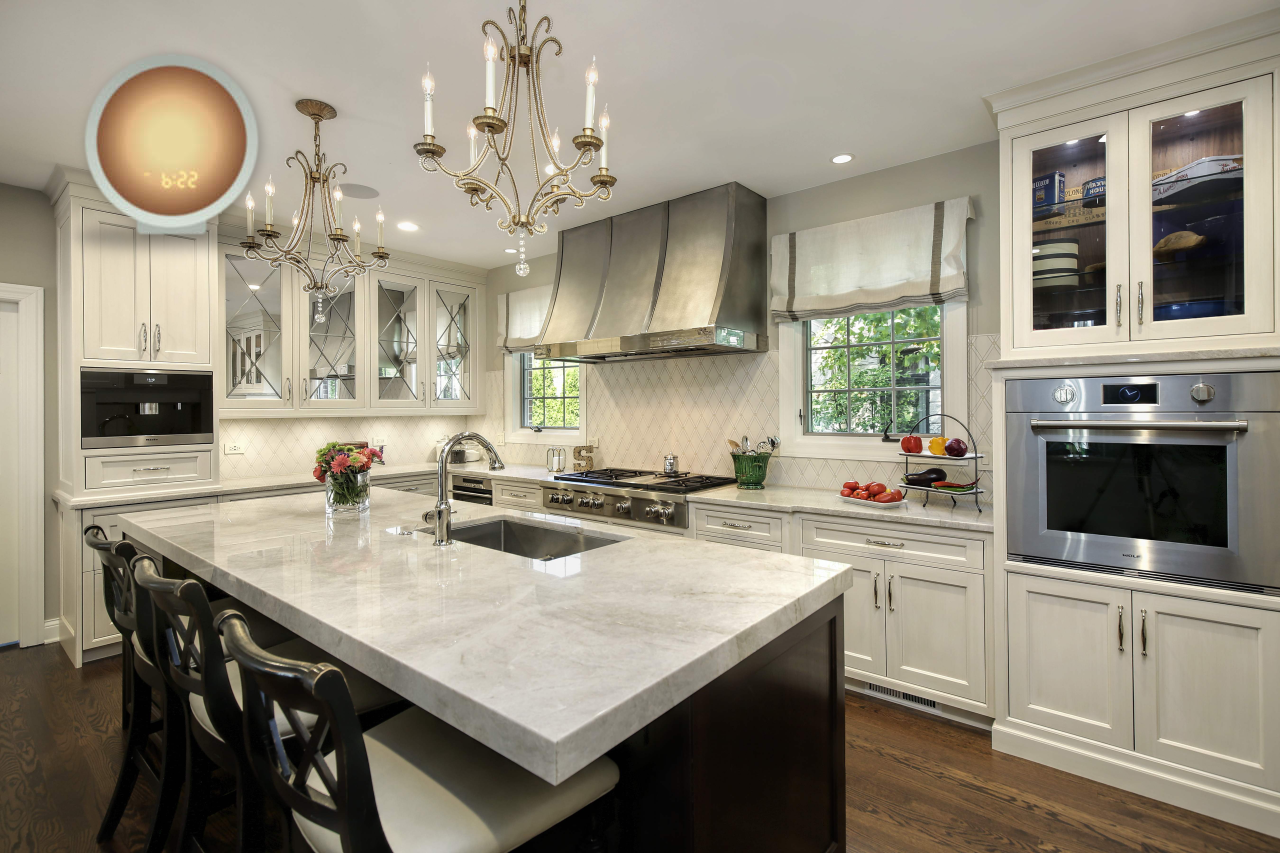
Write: 6:22
